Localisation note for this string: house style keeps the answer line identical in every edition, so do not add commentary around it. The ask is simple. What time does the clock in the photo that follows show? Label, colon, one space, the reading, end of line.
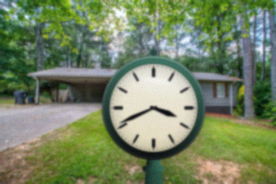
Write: 3:41
